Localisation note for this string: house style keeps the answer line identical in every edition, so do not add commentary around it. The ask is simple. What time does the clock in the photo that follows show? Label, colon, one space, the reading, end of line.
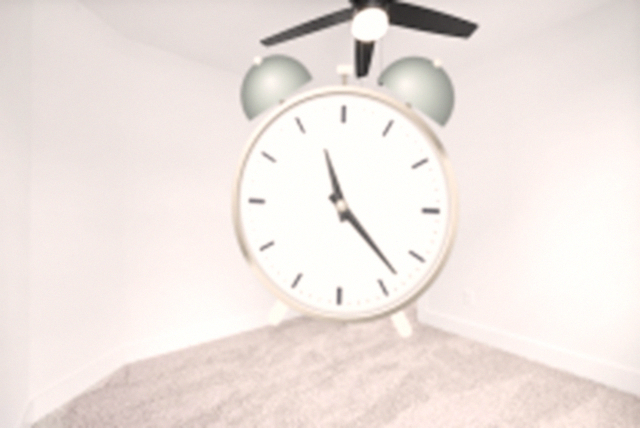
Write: 11:23
